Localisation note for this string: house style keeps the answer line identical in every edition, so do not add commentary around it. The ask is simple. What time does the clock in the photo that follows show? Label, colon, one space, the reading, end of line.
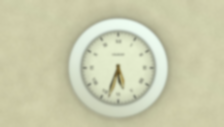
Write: 5:33
